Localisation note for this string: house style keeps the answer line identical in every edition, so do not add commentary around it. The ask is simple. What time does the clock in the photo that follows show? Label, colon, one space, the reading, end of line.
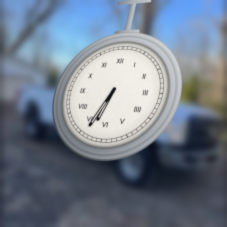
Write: 6:34
